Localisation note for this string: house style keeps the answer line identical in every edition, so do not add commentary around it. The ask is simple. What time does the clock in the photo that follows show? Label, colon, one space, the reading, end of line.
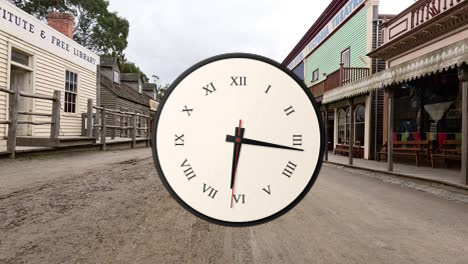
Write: 6:16:31
